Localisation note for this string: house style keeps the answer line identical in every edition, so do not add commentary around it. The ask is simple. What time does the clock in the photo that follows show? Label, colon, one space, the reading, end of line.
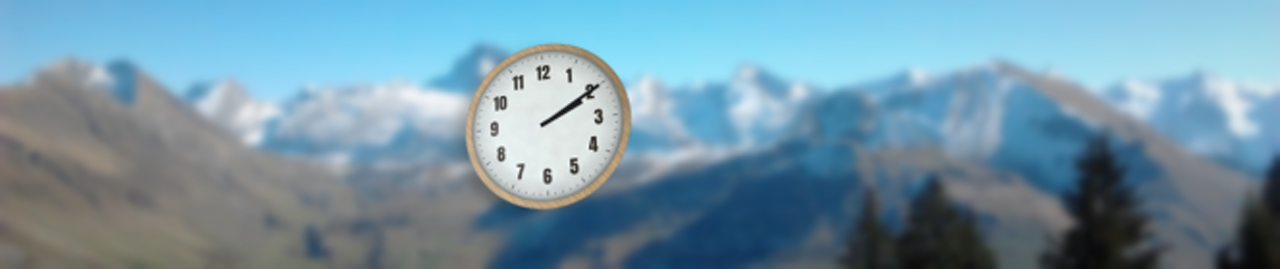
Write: 2:10
